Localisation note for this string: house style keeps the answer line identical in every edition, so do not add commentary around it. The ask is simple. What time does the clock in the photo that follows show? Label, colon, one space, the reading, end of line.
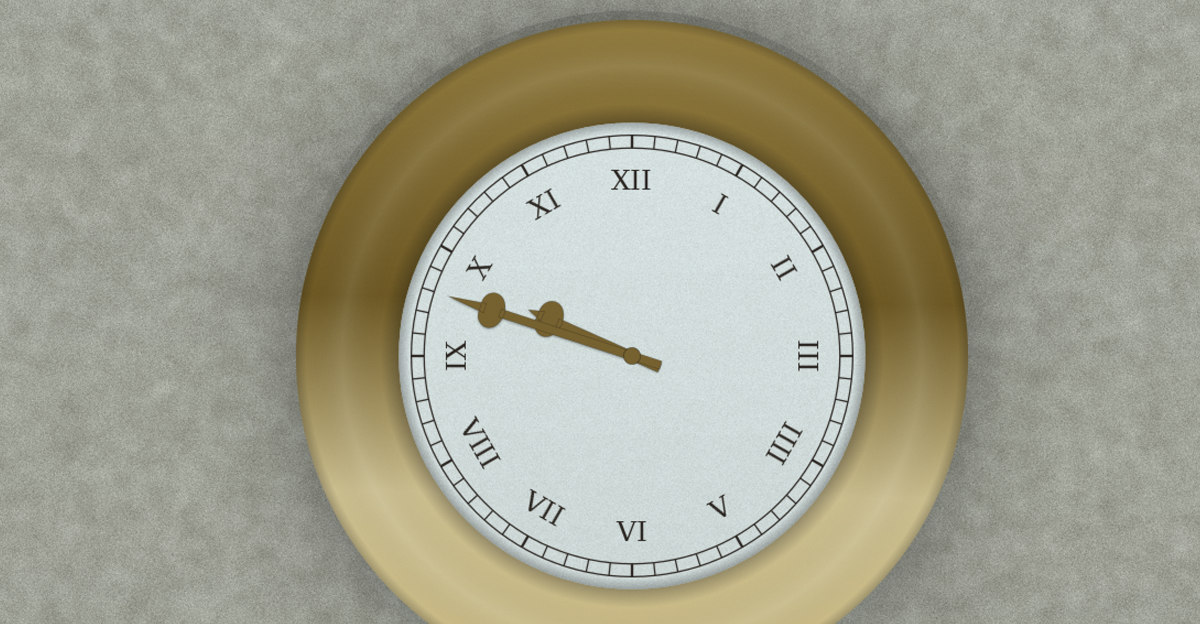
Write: 9:48
